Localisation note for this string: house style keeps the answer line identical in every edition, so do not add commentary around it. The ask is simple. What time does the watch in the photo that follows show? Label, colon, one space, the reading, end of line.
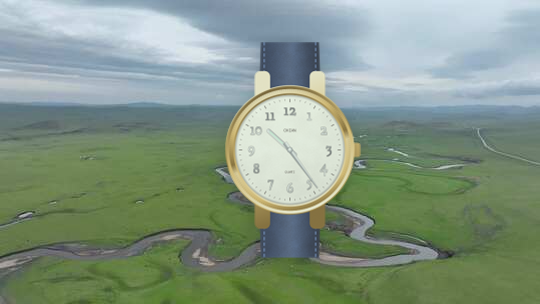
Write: 10:24
